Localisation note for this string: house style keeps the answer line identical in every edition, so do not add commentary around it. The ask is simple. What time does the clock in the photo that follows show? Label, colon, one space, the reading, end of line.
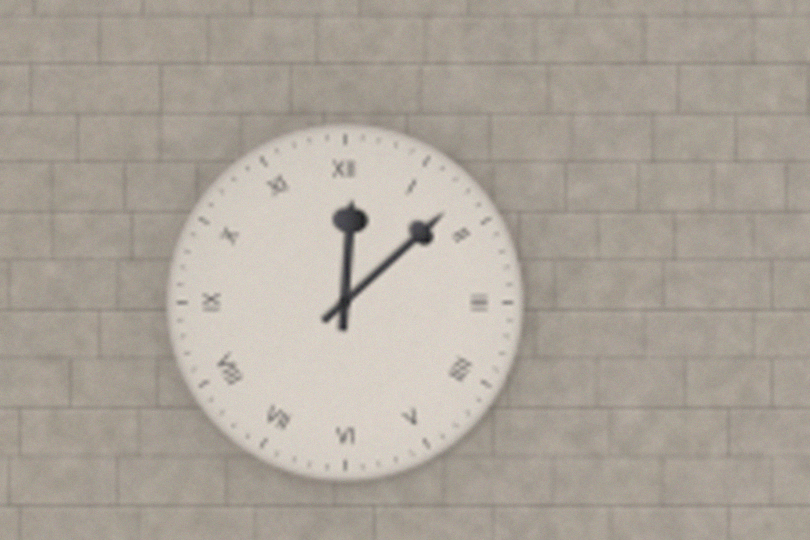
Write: 12:08
